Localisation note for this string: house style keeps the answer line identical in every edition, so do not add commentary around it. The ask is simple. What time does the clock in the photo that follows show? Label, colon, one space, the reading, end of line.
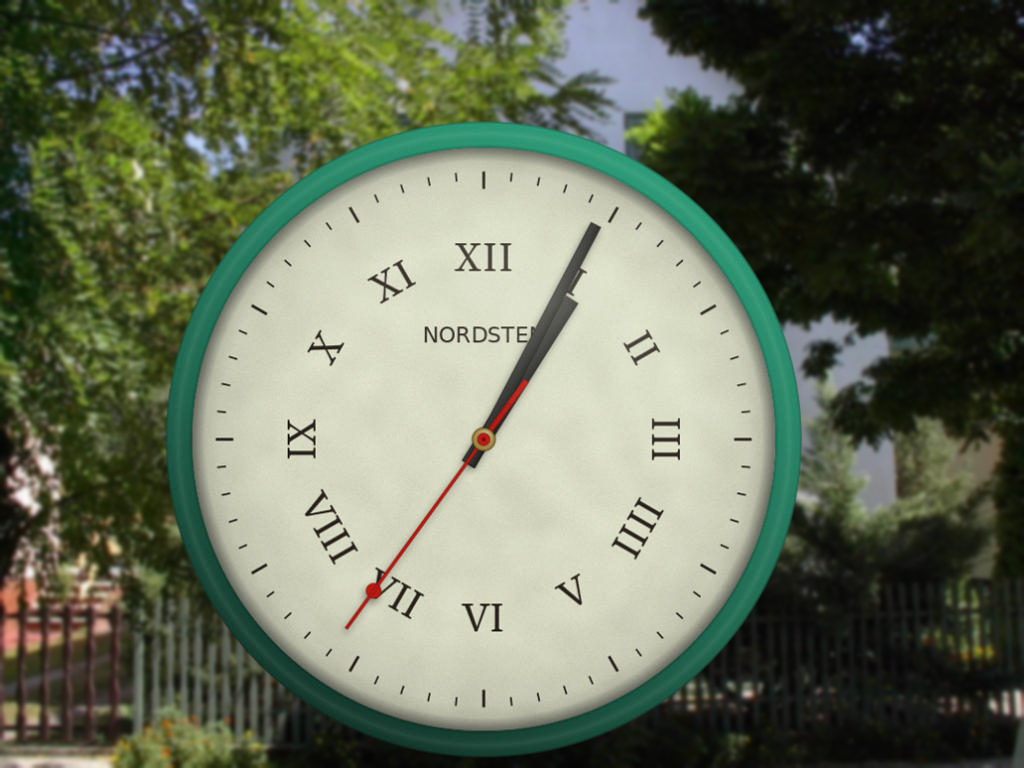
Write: 1:04:36
